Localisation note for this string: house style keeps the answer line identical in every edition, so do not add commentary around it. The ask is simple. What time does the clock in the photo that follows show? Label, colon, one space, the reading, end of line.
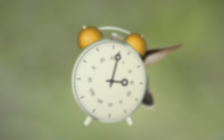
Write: 3:02
